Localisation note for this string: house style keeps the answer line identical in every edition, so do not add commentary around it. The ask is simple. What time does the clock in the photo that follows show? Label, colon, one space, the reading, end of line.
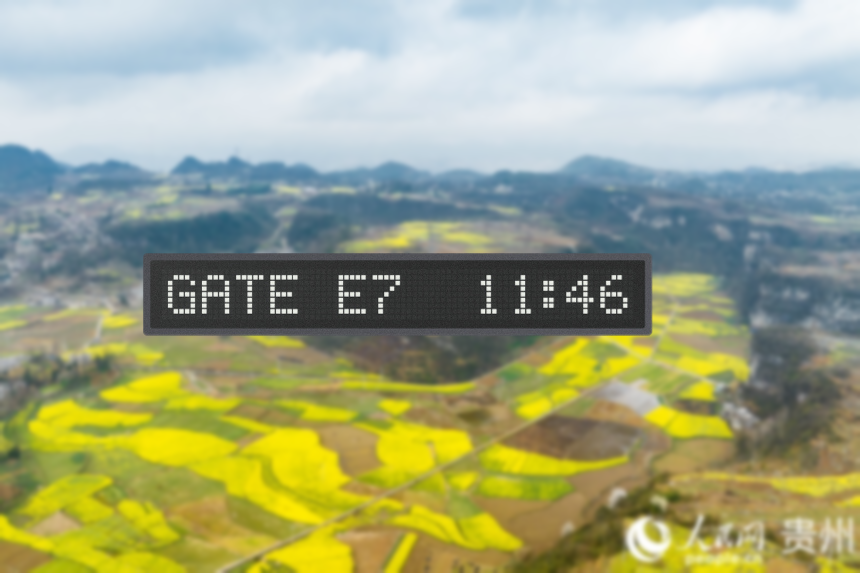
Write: 11:46
